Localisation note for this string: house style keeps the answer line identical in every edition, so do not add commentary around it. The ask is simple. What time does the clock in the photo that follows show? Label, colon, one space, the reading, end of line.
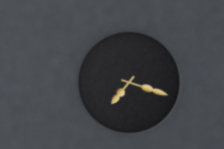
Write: 7:18
